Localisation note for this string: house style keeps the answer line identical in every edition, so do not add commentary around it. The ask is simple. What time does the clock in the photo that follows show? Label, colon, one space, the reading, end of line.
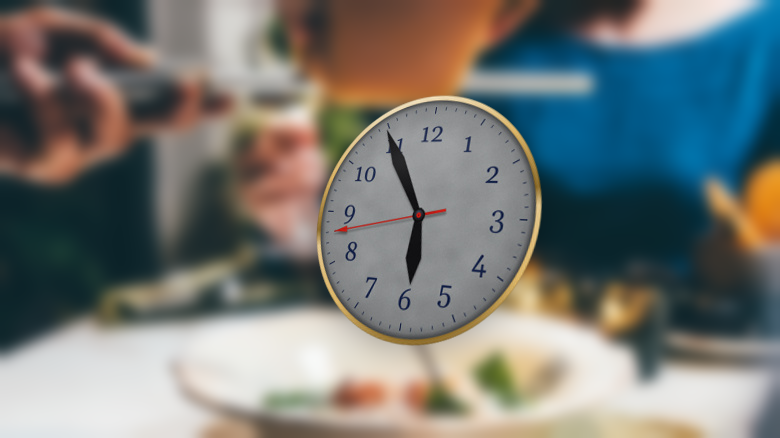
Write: 5:54:43
